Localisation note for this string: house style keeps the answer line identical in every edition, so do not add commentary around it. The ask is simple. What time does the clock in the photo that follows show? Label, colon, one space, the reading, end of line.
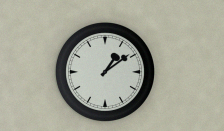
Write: 1:09
